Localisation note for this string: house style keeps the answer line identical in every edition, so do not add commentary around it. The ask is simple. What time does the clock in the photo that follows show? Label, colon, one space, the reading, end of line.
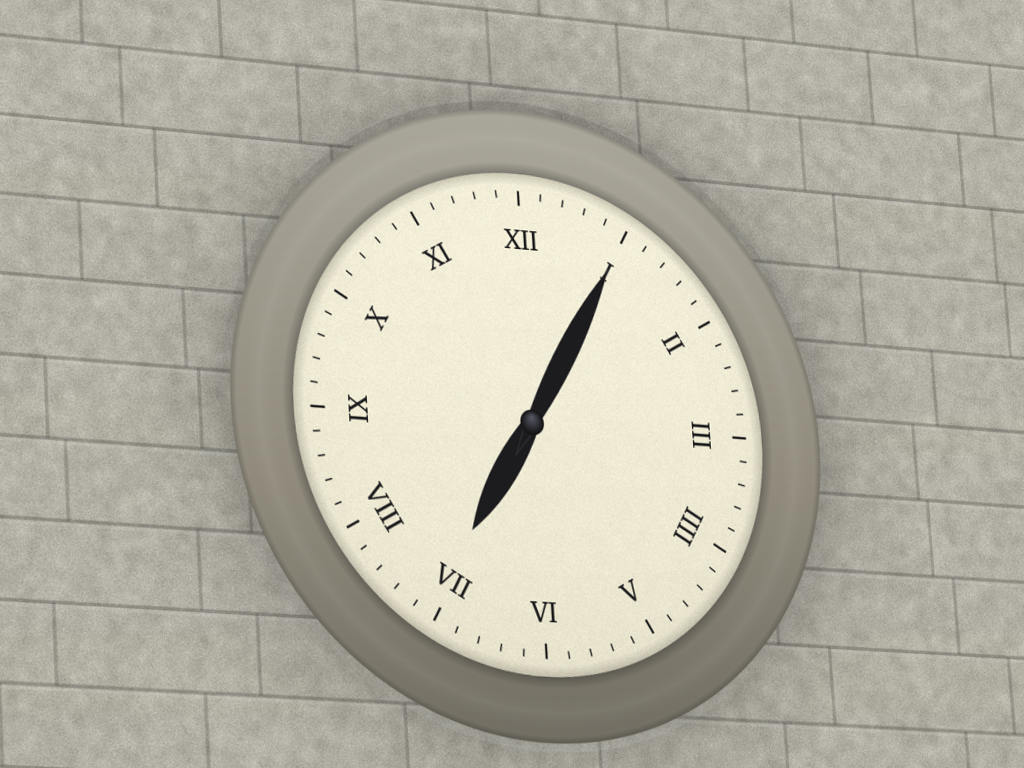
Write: 7:05
